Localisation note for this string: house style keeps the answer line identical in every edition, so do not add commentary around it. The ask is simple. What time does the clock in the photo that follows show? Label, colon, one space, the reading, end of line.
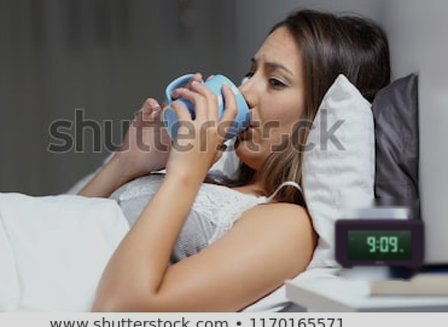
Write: 9:09
